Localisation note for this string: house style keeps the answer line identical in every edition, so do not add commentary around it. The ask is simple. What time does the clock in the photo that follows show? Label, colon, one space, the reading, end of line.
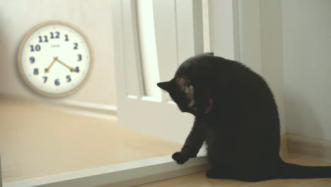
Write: 7:21
